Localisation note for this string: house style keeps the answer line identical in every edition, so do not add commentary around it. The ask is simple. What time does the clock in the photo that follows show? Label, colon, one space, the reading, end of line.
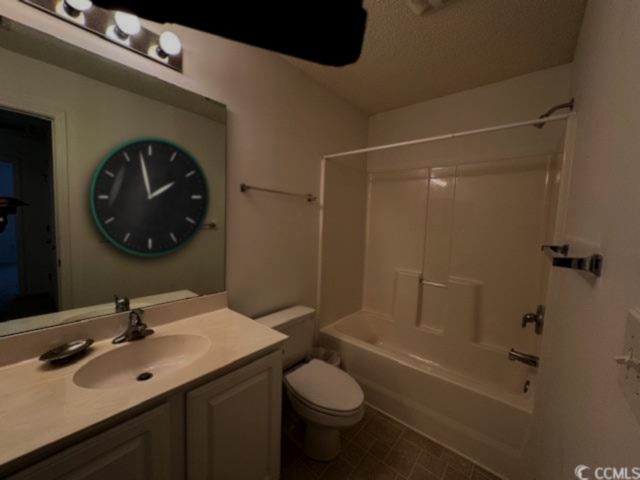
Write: 1:58
